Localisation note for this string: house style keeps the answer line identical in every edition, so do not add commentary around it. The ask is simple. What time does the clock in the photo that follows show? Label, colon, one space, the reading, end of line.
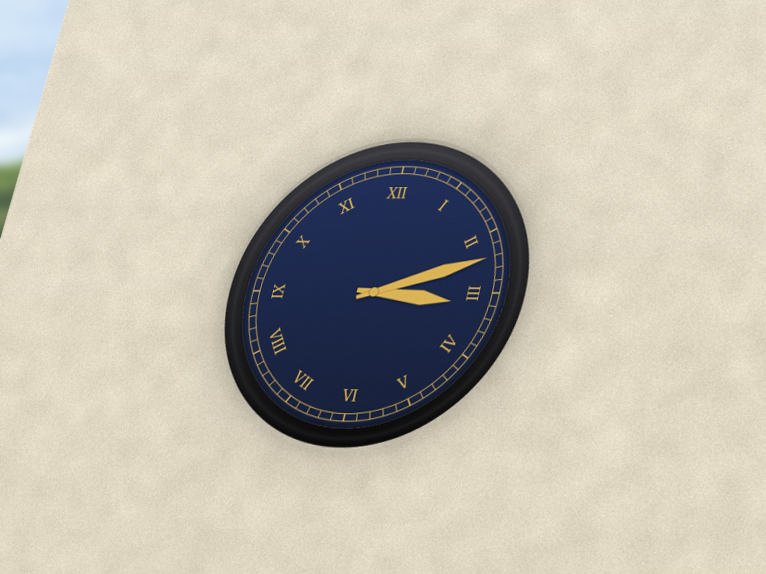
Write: 3:12
